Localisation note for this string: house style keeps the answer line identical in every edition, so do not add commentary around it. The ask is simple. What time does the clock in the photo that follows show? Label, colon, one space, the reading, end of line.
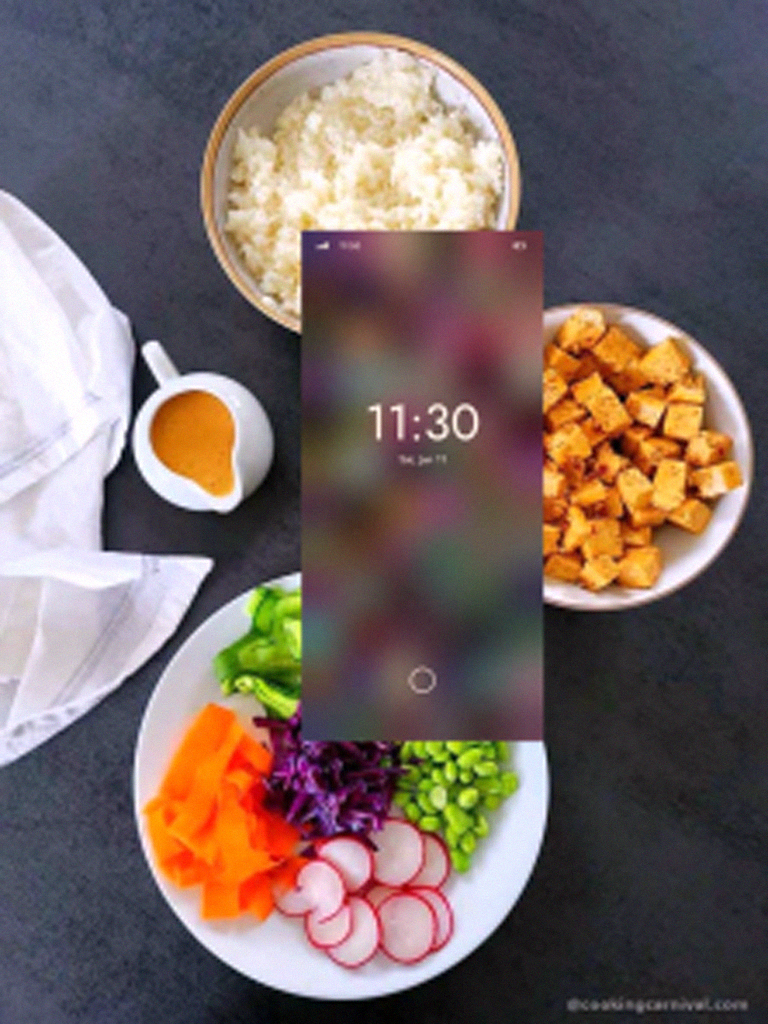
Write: 11:30
